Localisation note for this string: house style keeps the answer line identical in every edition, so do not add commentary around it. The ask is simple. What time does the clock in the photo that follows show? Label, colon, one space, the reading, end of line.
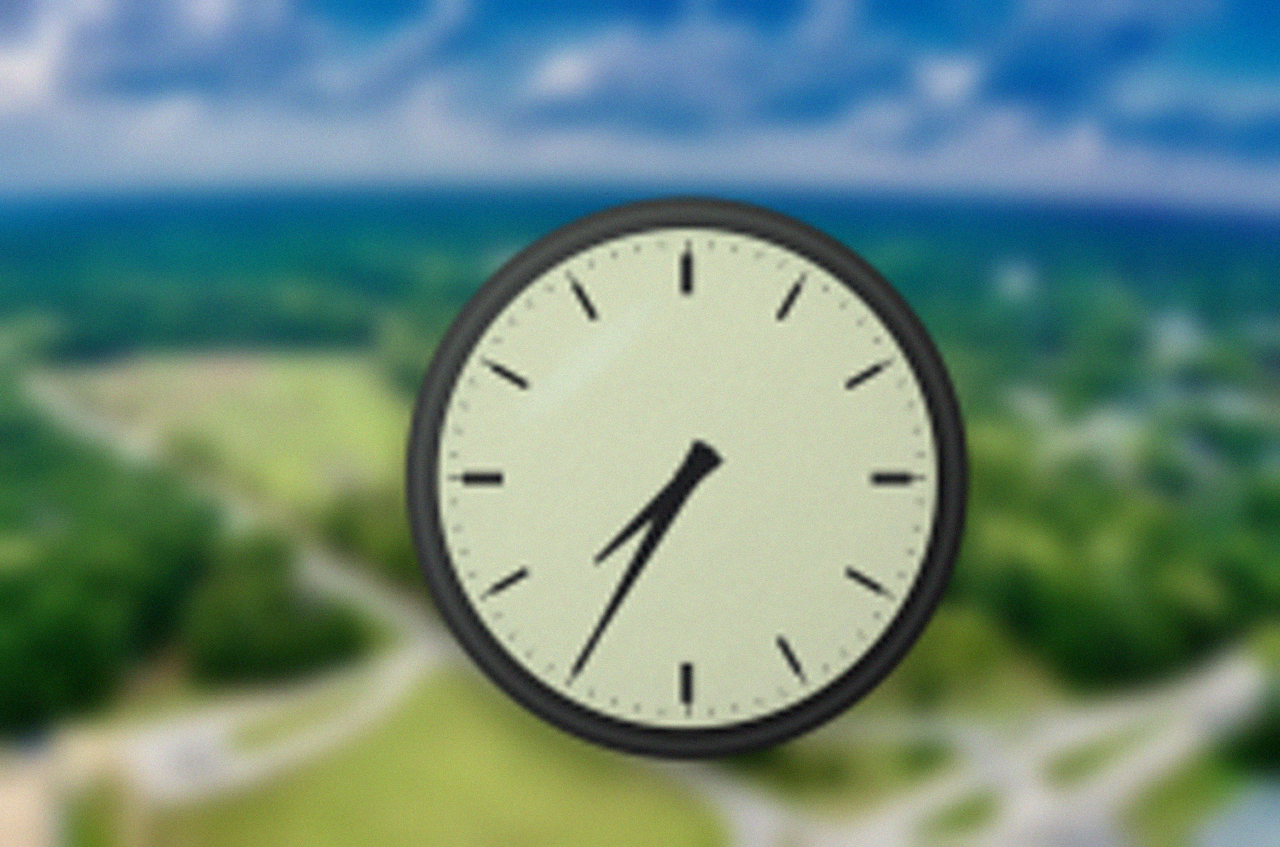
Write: 7:35
